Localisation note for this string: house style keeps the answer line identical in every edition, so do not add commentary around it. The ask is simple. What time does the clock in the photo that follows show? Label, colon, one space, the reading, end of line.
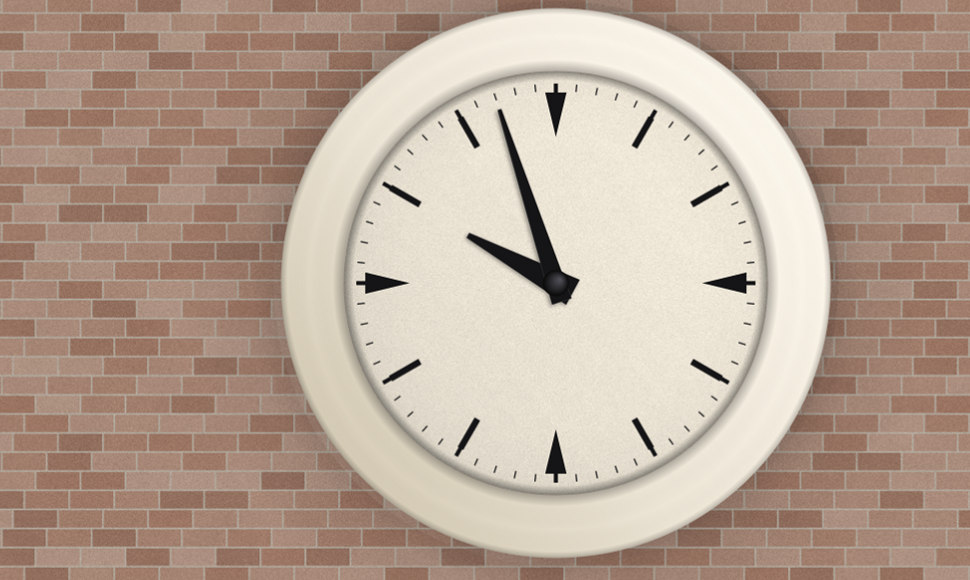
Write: 9:57
